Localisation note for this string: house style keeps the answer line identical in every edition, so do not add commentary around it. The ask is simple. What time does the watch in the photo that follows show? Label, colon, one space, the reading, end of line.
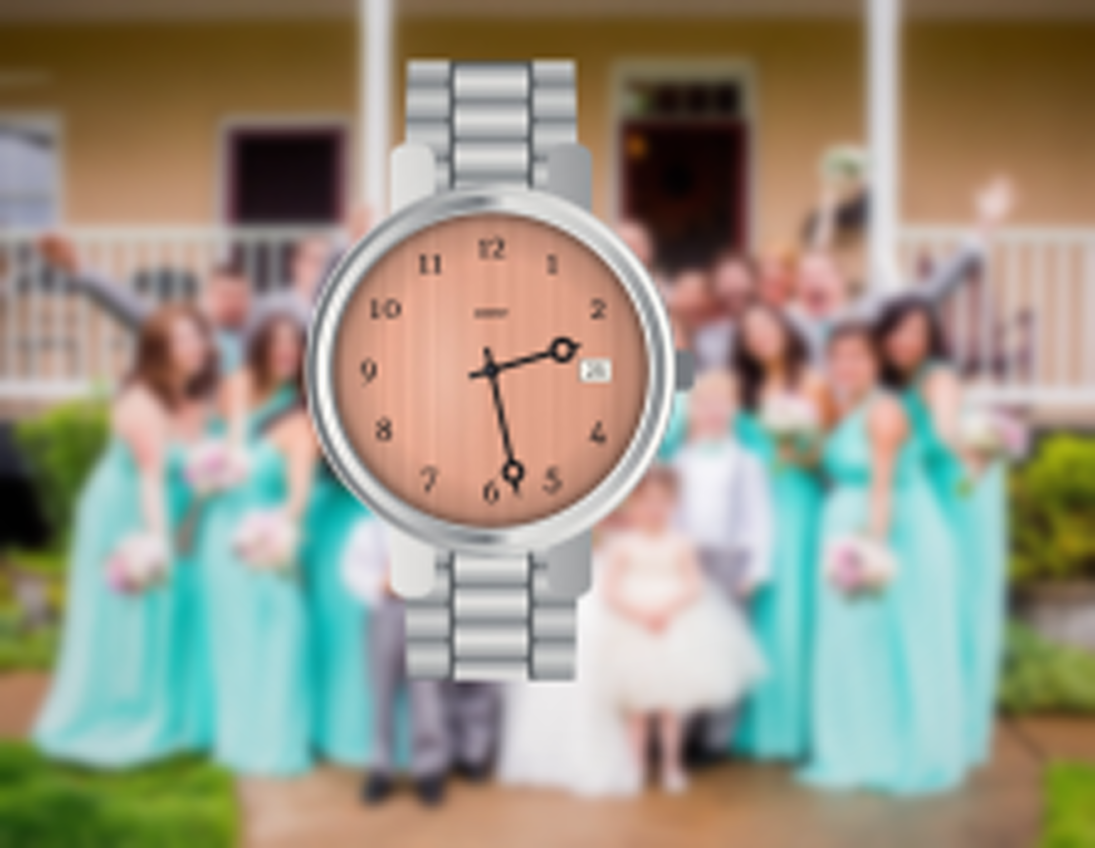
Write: 2:28
